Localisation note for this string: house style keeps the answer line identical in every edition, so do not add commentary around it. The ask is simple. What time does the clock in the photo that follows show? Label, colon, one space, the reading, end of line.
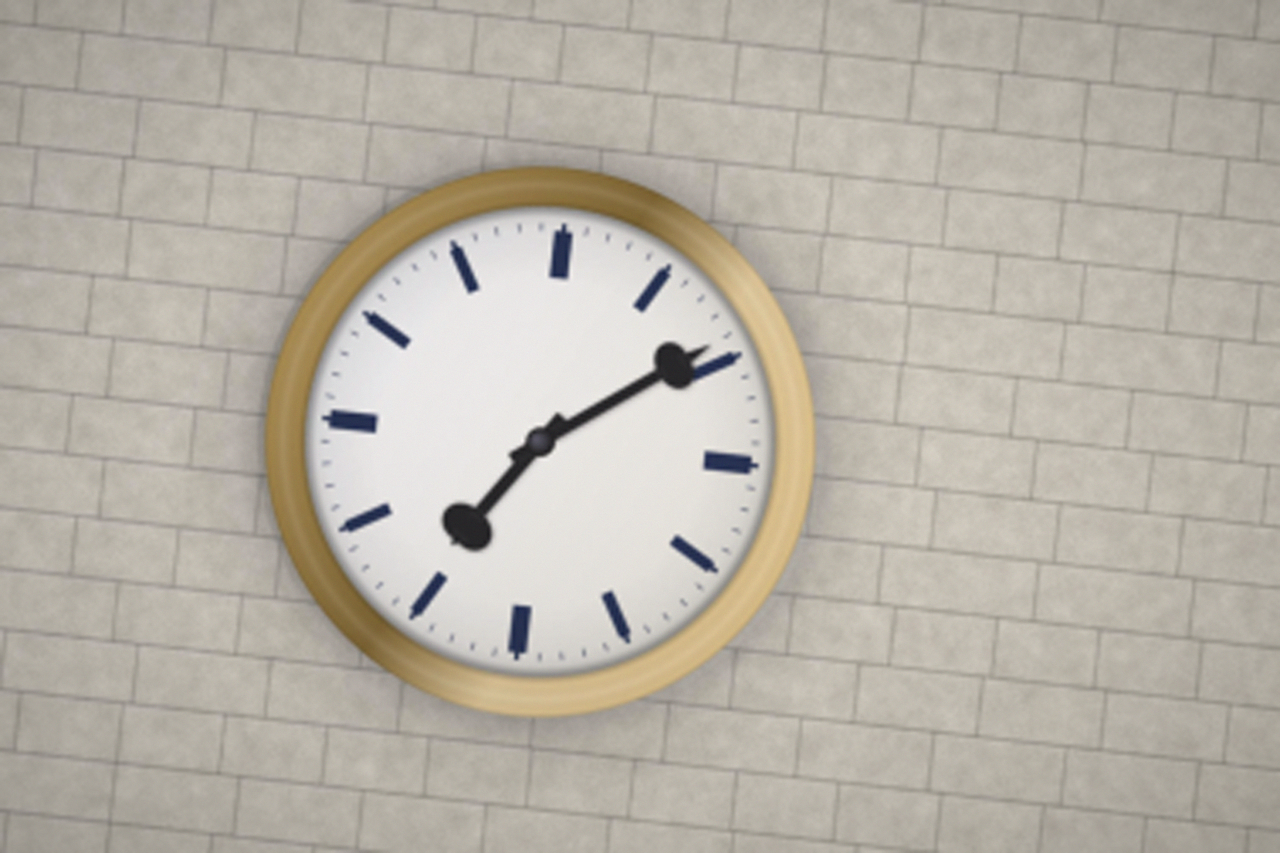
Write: 7:09
